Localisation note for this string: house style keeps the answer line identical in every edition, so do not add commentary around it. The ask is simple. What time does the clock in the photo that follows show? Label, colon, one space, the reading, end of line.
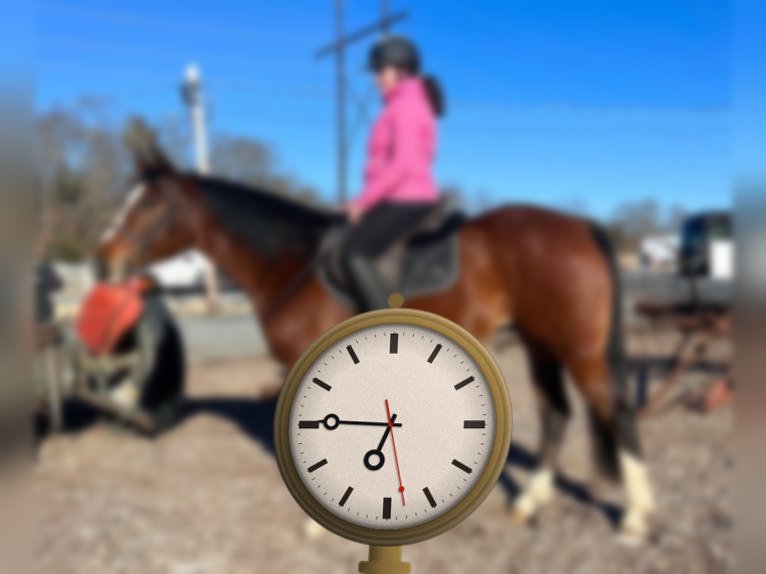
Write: 6:45:28
